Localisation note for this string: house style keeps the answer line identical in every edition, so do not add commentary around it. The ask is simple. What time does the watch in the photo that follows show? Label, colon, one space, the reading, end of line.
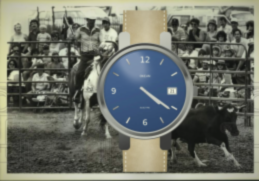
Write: 4:21
